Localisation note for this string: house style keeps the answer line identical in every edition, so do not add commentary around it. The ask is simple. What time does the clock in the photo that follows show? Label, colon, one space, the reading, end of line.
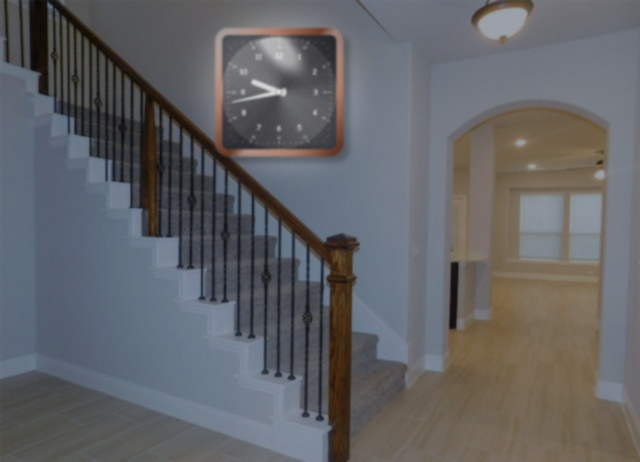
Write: 9:43
